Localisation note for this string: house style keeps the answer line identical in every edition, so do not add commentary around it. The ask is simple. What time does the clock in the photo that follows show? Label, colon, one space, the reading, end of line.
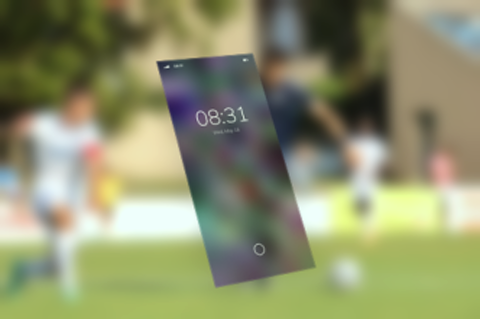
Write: 8:31
